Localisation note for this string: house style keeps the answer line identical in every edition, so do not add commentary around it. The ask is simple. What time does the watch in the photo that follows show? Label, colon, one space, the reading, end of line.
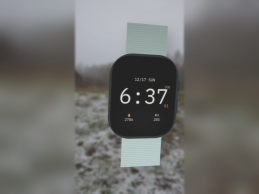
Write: 6:37
